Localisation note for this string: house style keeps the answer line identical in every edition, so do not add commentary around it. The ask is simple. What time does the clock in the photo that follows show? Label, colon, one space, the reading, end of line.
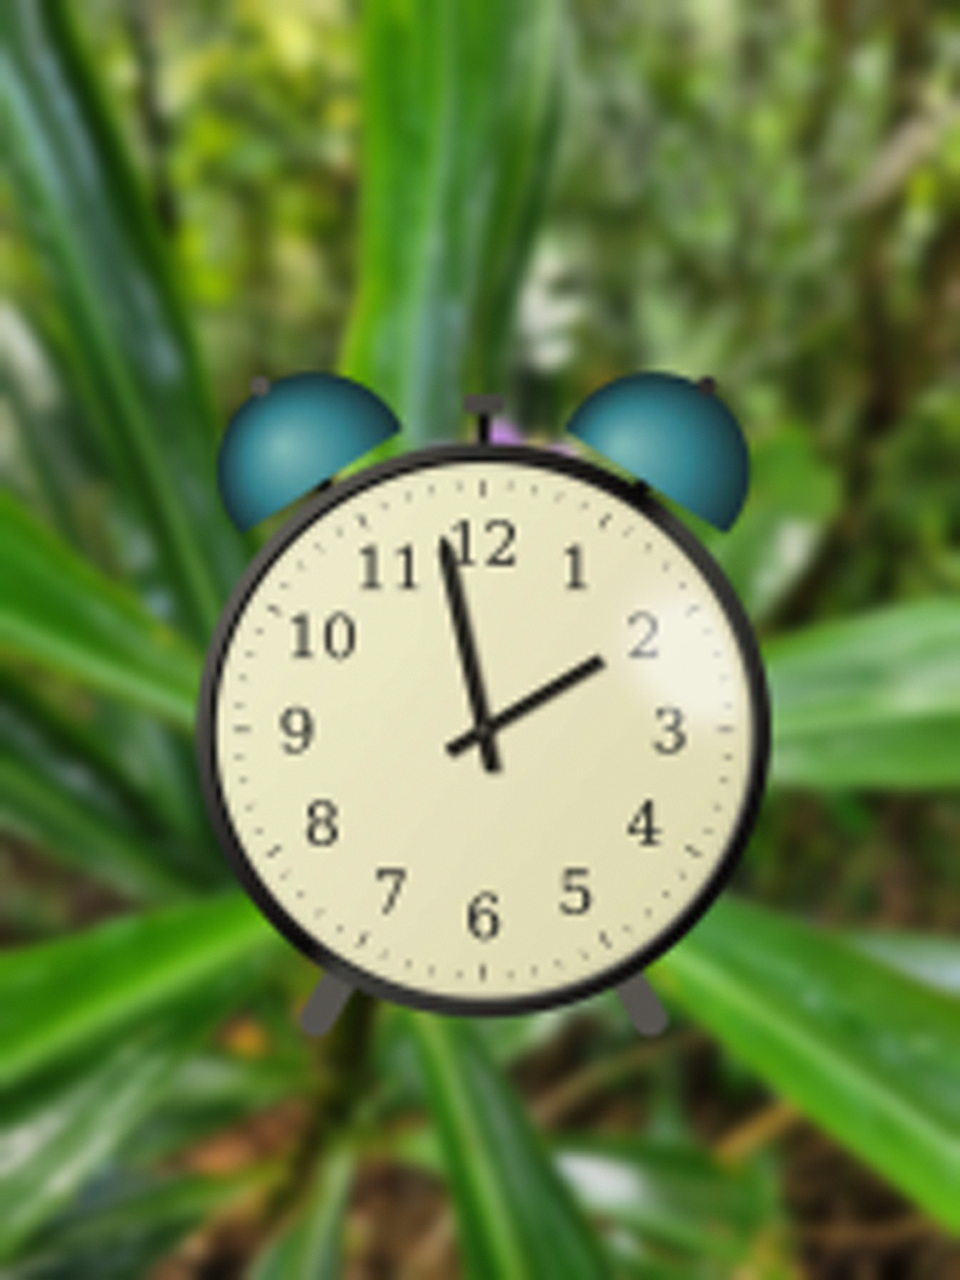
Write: 1:58
